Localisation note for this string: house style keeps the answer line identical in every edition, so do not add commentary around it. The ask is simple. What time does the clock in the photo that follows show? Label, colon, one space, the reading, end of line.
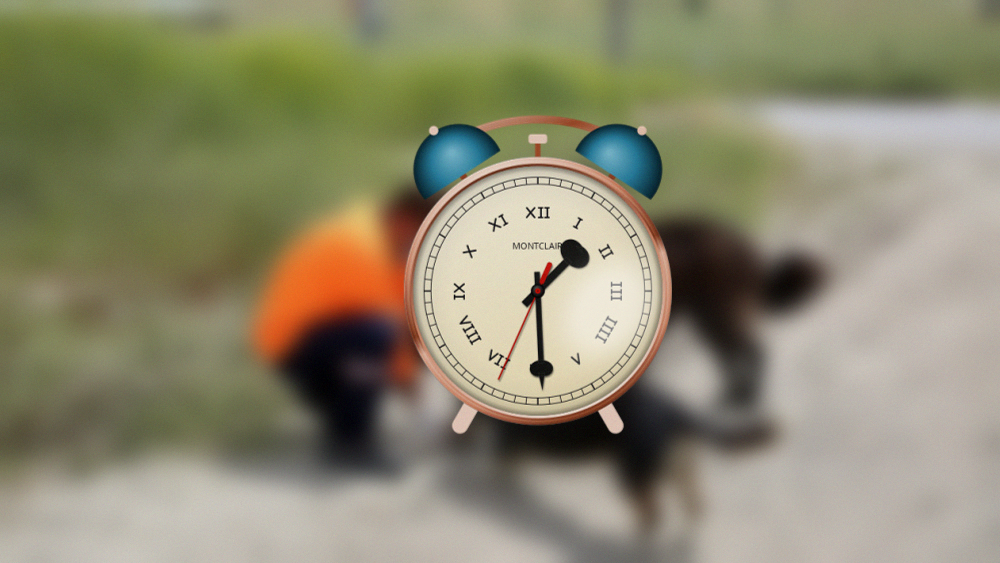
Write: 1:29:34
